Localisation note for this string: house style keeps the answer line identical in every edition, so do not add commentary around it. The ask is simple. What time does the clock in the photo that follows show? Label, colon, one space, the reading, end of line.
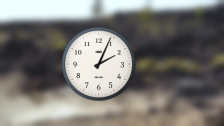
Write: 2:04
